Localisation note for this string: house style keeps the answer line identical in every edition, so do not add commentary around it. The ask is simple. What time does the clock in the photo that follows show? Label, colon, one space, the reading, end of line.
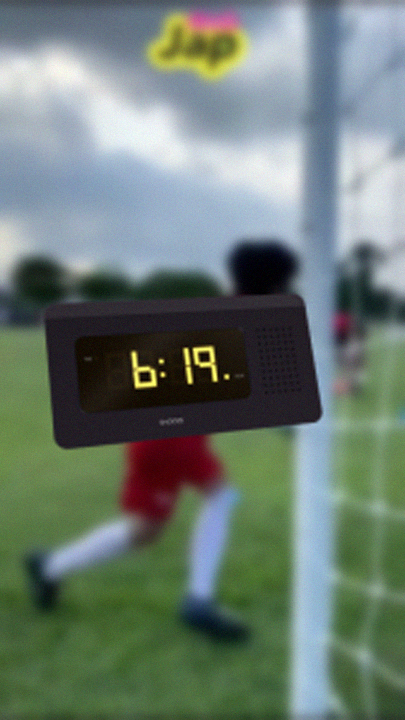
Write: 6:19
